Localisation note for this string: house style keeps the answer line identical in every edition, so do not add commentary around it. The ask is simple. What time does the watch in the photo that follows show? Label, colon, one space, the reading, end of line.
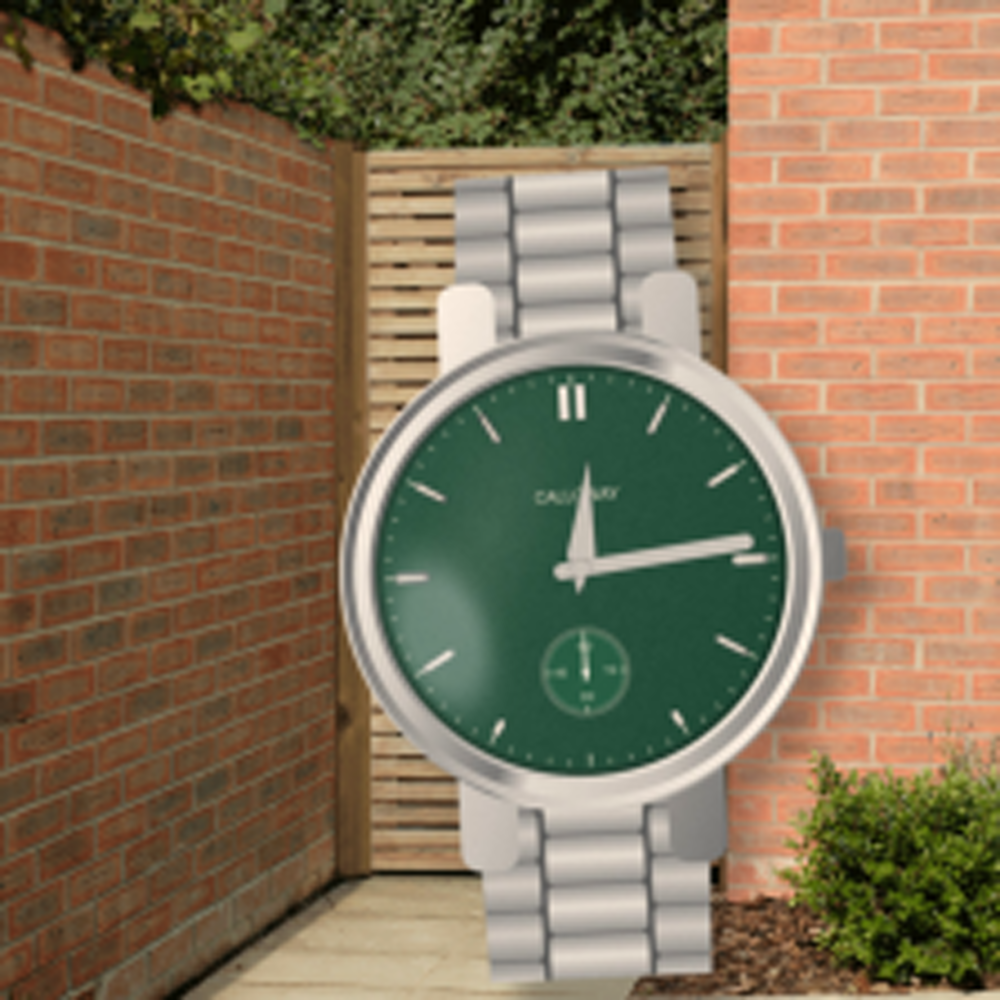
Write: 12:14
